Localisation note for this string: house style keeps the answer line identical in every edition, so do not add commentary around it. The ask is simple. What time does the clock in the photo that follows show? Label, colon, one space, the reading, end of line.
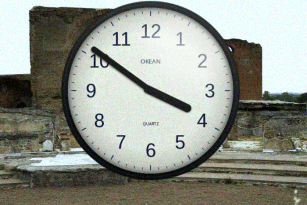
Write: 3:51
